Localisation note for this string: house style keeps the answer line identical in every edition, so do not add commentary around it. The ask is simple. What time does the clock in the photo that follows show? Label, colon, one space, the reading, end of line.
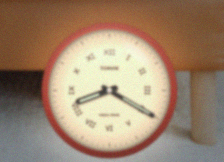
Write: 8:20
